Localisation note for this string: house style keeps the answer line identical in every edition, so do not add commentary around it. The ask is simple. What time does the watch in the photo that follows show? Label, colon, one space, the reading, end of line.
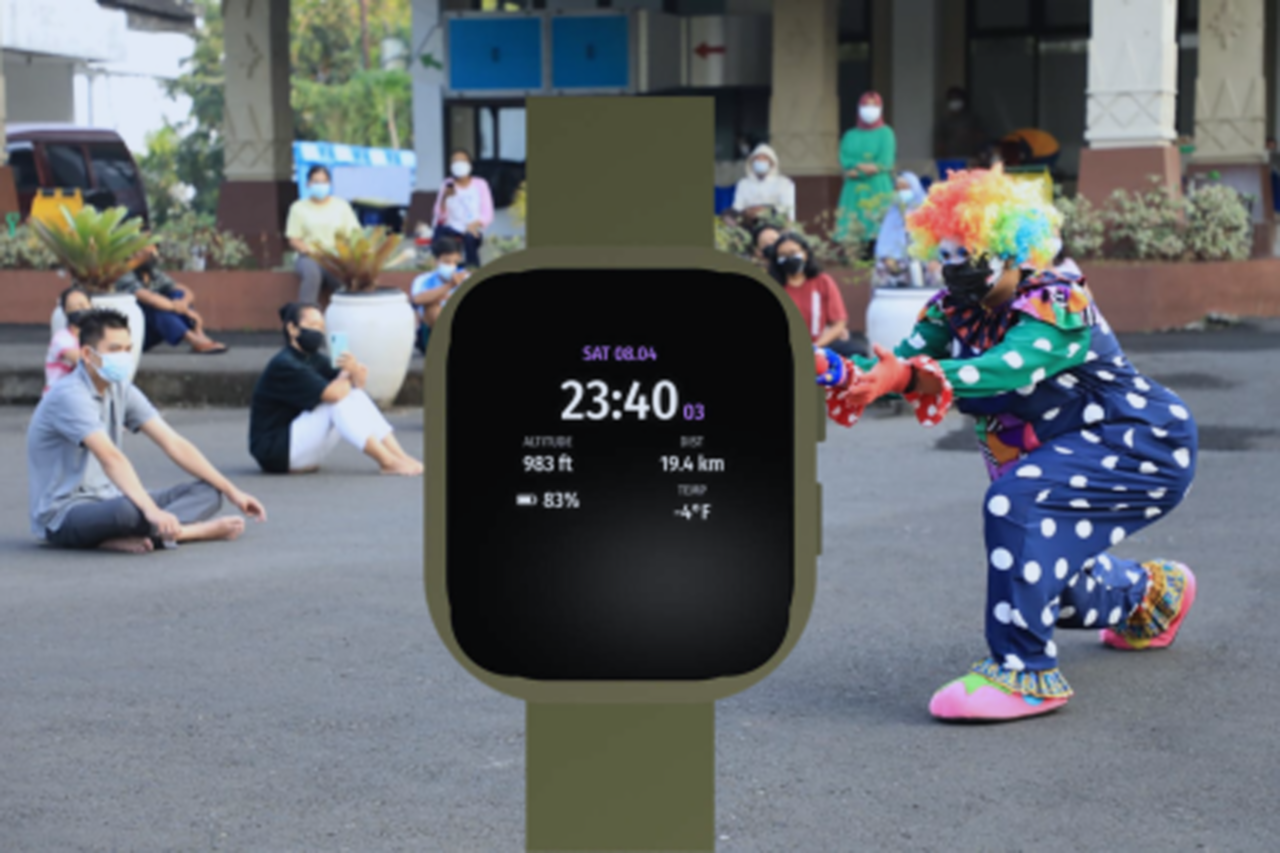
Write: 23:40:03
